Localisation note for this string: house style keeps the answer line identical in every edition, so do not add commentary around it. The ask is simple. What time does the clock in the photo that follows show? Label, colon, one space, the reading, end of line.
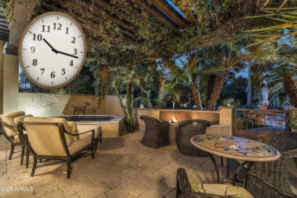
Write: 10:17
